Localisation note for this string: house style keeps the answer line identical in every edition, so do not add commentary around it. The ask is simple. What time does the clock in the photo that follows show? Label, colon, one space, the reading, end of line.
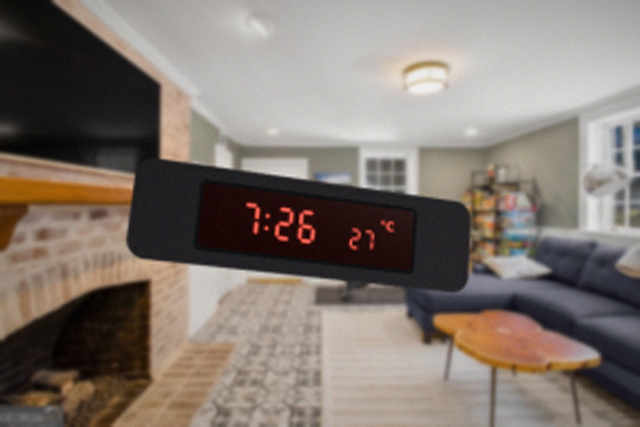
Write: 7:26
